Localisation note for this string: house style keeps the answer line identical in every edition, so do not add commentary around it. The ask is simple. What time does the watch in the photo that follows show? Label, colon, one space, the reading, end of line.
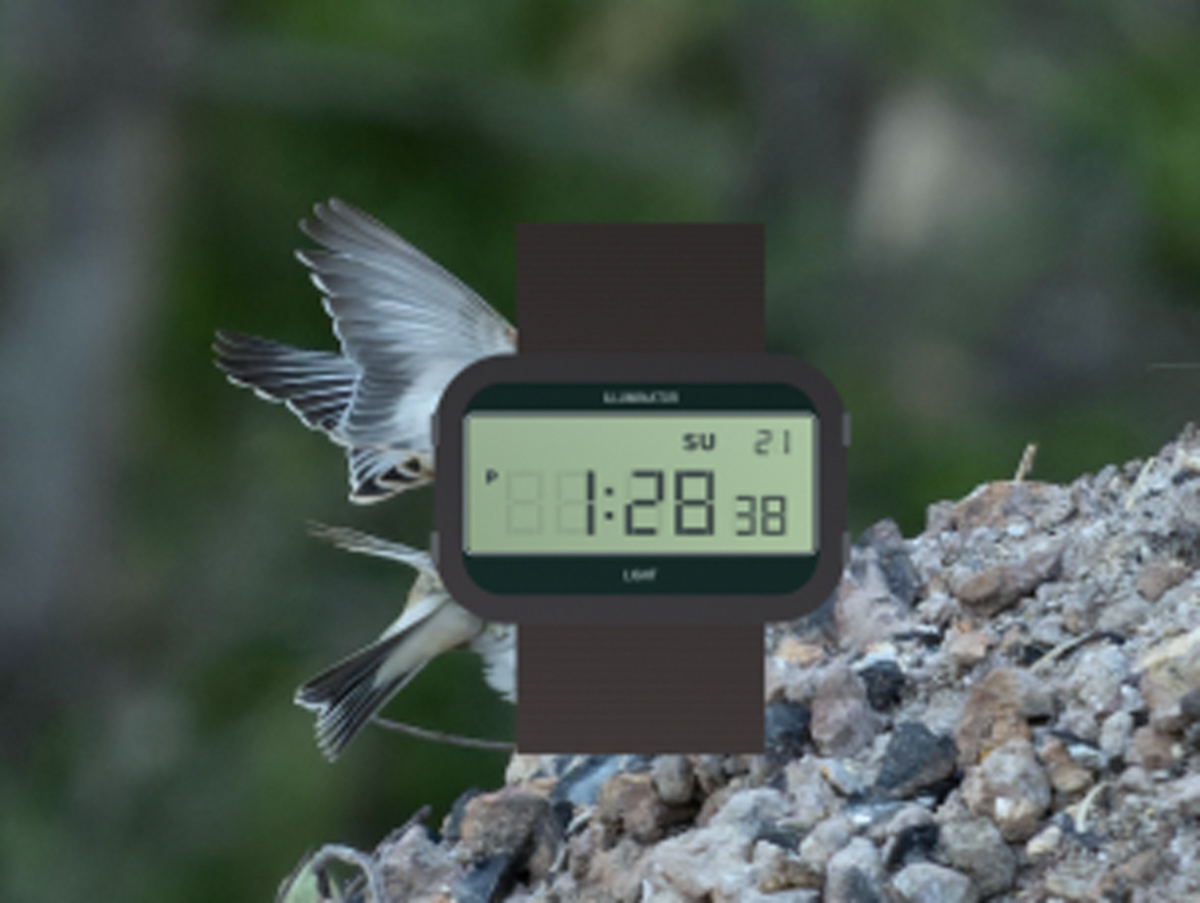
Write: 1:28:38
